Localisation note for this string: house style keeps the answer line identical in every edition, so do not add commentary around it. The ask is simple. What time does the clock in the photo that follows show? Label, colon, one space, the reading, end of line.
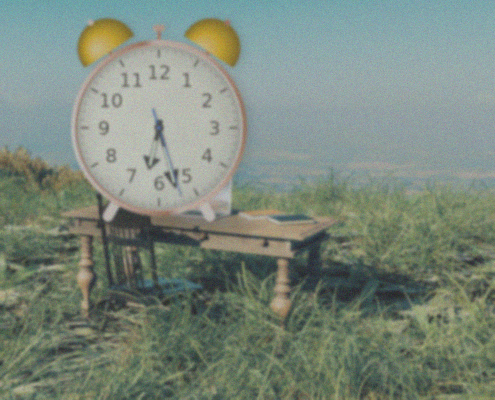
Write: 6:27:27
